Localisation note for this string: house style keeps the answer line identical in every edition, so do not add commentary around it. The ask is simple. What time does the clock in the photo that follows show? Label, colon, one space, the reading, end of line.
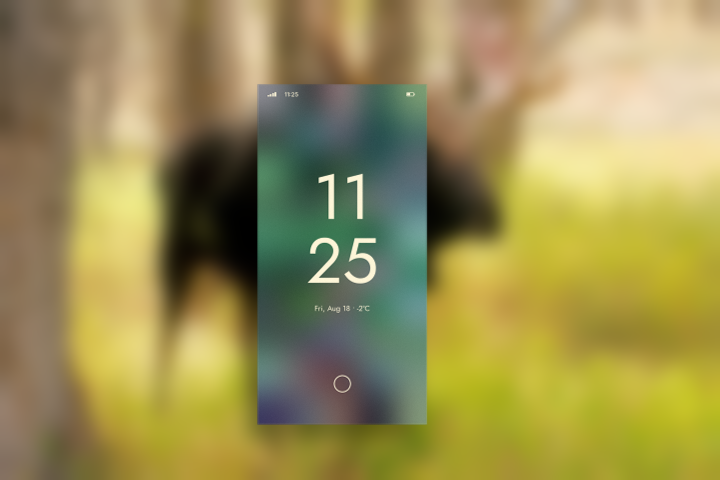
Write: 11:25
